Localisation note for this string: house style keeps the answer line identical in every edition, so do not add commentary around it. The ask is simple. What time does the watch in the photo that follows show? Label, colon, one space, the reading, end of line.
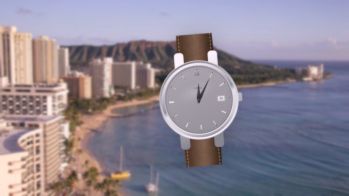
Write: 12:05
